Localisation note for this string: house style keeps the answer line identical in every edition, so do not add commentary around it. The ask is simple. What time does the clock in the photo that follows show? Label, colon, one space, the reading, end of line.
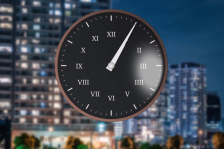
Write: 1:05
